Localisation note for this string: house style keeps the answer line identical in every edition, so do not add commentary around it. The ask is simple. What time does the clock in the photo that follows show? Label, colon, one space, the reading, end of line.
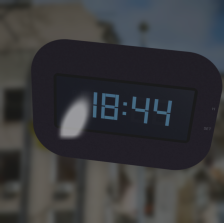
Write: 18:44
